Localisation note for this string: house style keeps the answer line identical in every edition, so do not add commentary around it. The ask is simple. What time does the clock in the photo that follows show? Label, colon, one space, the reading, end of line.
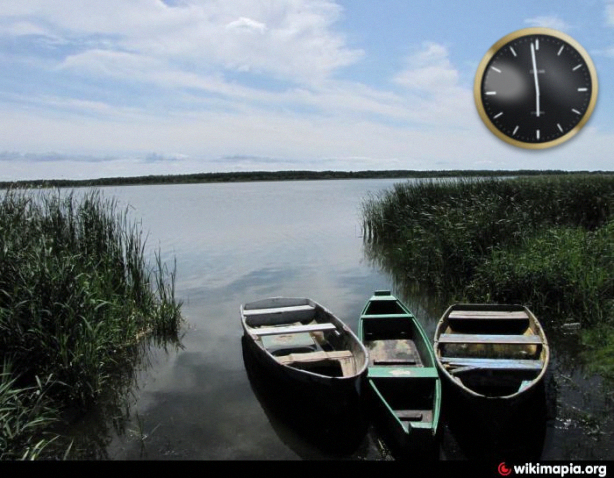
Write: 5:59
